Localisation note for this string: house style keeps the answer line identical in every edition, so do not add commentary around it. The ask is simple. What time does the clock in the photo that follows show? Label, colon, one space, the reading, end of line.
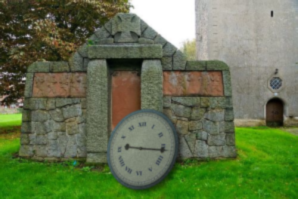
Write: 9:16
